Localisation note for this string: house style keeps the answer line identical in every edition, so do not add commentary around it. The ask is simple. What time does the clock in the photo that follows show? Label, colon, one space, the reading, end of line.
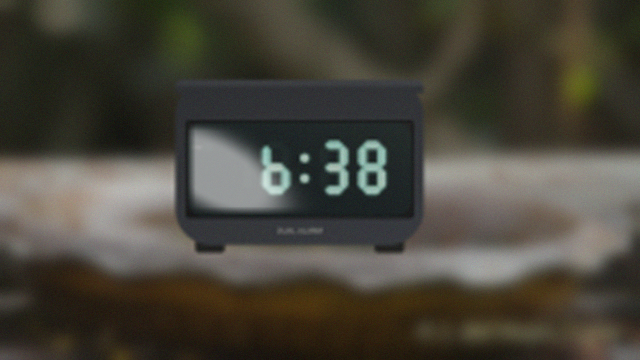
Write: 6:38
